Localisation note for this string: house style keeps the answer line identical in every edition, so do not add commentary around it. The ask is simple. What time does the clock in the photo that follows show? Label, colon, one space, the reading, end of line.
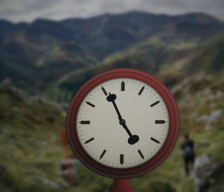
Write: 4:56
